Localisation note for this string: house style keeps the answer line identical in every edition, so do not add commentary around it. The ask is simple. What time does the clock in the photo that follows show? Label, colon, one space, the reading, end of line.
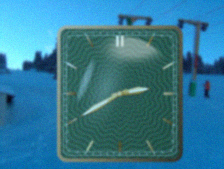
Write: 2:40
